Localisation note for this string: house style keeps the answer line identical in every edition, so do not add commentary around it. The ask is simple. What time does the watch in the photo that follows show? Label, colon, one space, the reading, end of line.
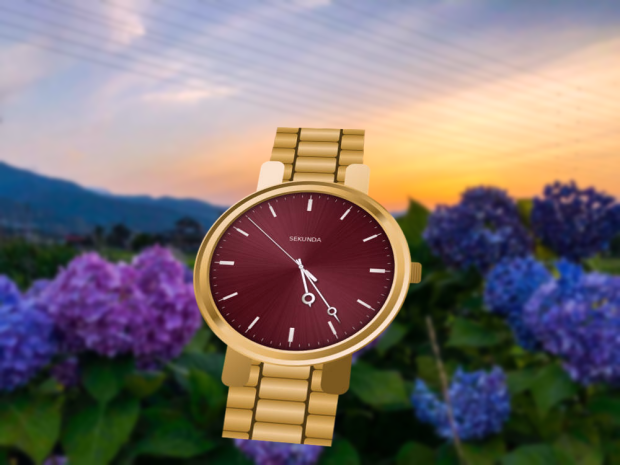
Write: 5:23:52
